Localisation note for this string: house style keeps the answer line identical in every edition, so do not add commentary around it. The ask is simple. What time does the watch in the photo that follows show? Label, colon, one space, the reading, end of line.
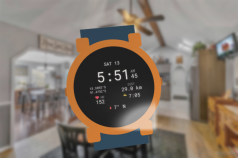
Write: 5:51
